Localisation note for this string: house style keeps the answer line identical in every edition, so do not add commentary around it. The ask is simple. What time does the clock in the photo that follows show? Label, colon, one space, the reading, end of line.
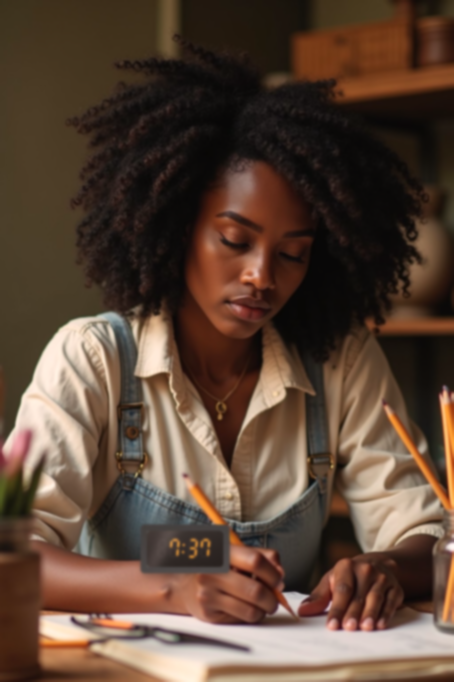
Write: 7:37
